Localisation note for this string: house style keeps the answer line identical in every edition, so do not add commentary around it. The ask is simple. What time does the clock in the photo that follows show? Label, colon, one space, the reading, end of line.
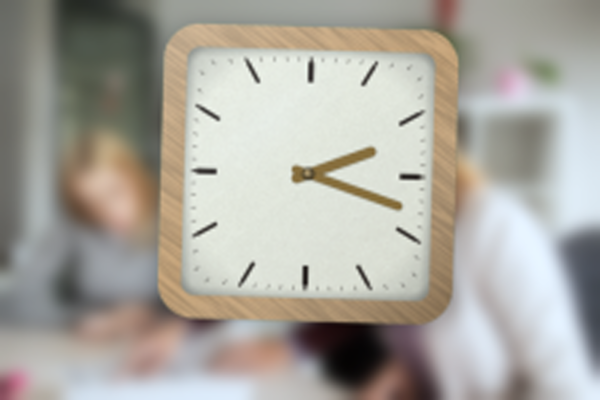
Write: 2:18
